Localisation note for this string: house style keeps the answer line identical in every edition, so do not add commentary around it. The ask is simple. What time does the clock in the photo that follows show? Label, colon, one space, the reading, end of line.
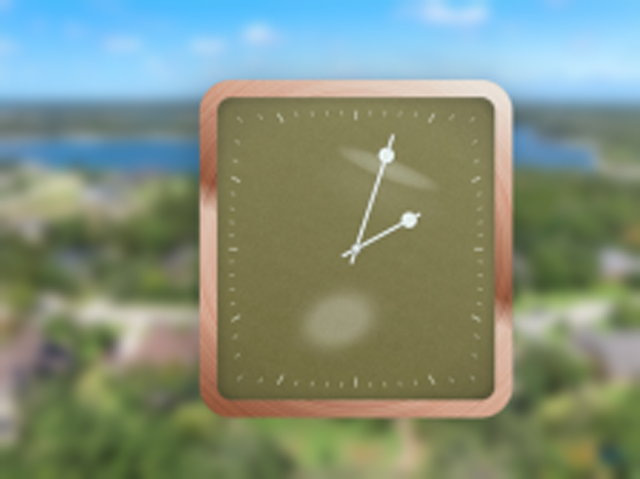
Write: 2:03
